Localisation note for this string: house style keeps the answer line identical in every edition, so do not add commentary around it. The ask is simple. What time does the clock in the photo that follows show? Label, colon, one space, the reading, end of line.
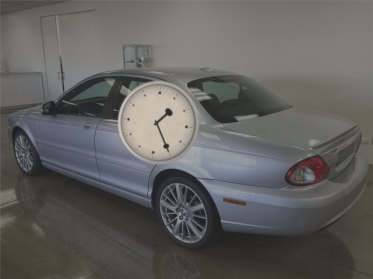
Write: 1:25
